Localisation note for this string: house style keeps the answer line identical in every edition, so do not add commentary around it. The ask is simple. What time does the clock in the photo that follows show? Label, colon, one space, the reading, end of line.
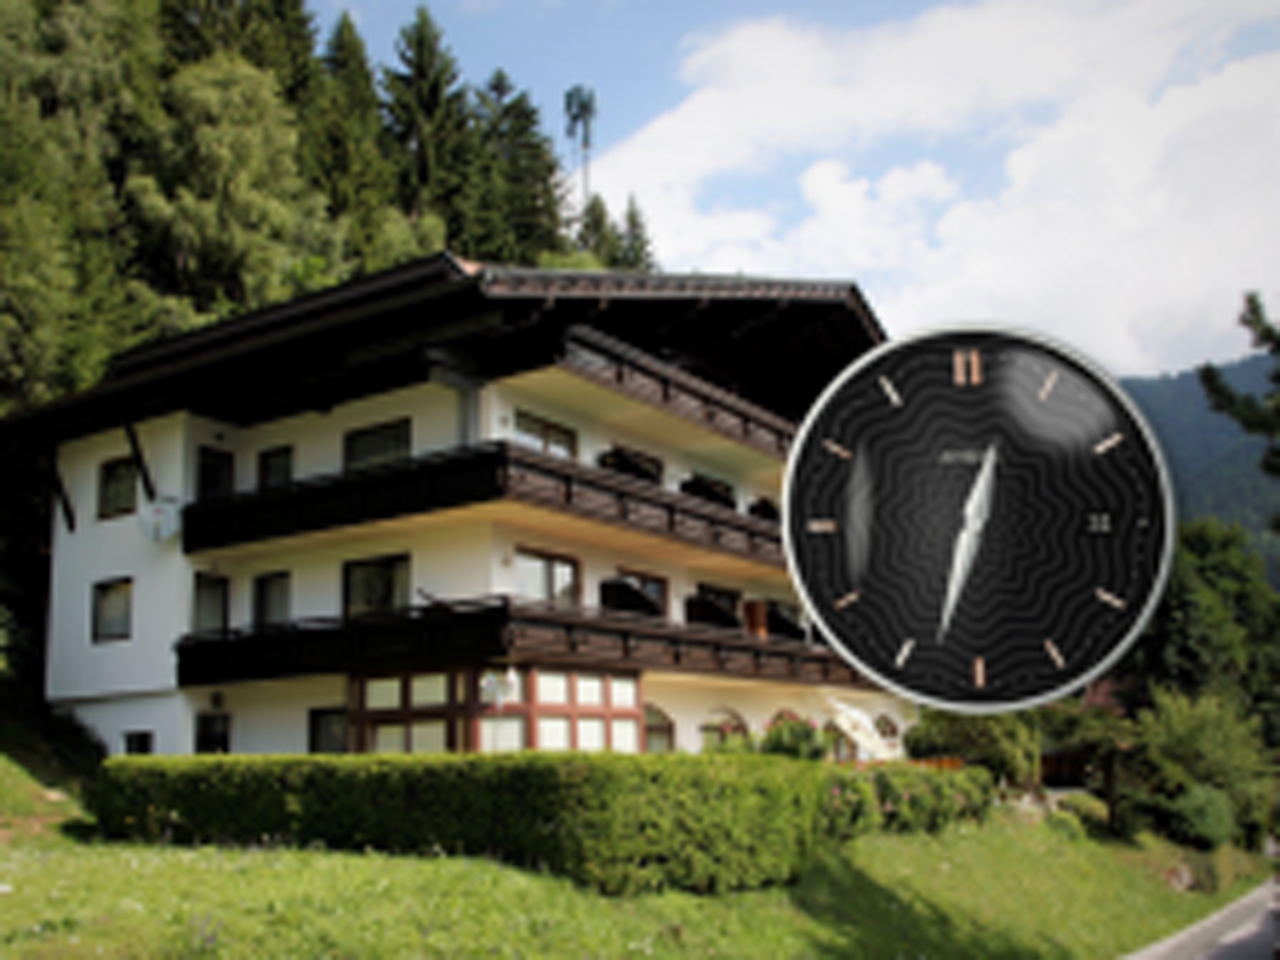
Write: 12:33
